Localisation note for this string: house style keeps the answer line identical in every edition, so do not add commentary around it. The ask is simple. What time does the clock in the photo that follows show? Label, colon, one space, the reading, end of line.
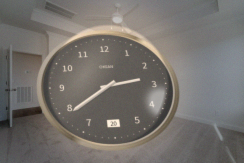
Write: 2:39
